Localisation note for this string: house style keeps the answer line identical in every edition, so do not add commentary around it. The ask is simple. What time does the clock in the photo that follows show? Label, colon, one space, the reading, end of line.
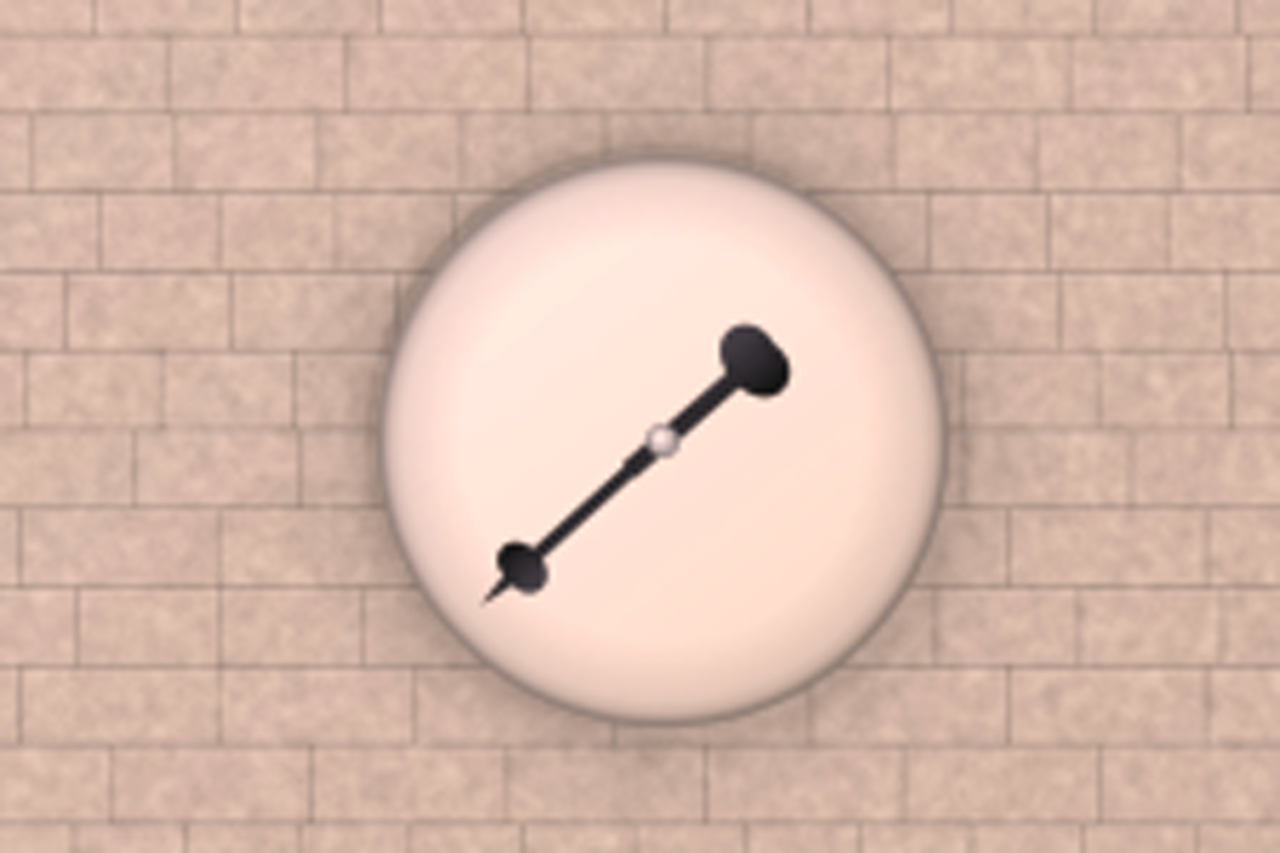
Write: 1:38
